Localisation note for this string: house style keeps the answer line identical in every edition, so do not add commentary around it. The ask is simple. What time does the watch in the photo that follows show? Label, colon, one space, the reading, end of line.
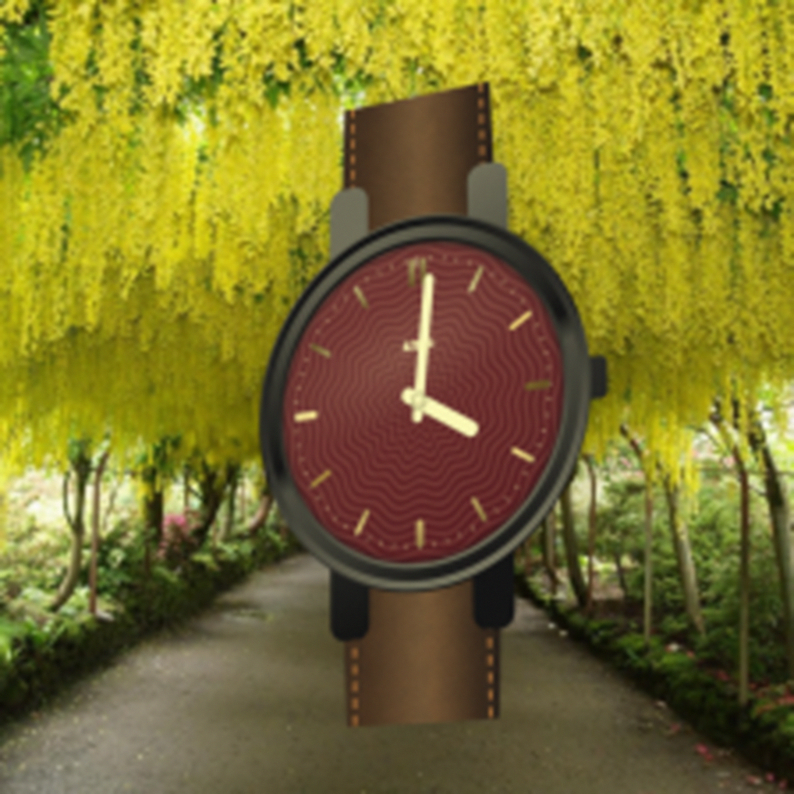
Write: 4:01
